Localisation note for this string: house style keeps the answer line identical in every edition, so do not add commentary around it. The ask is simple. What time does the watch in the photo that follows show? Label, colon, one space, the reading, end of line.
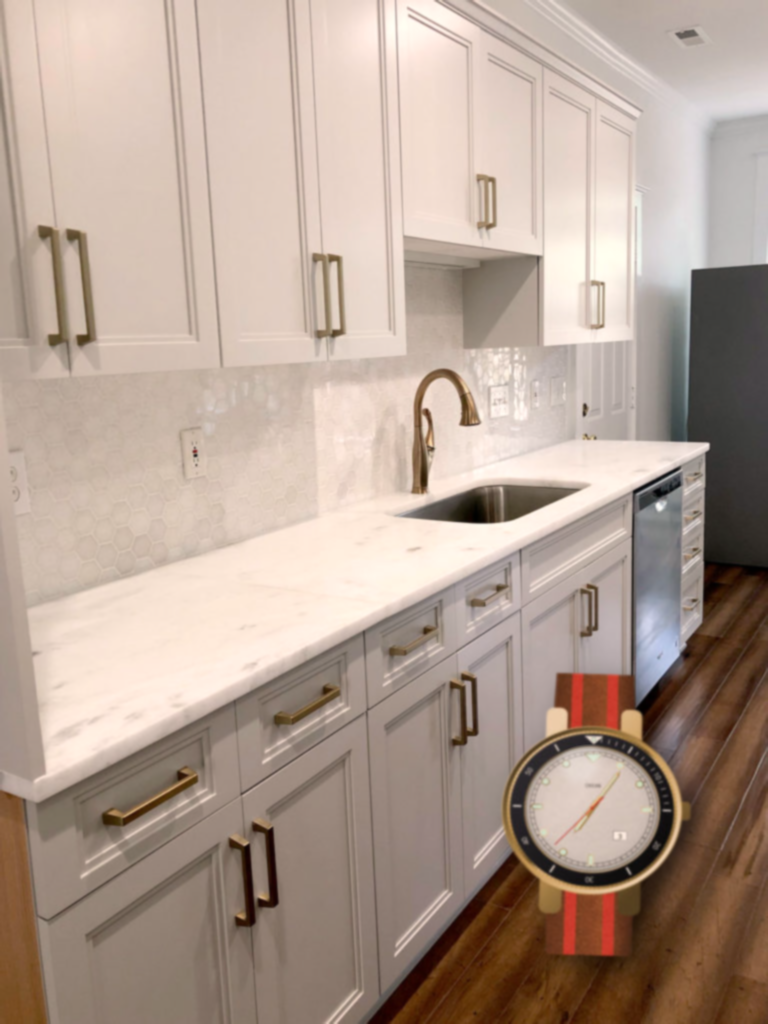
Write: 7:05:37
